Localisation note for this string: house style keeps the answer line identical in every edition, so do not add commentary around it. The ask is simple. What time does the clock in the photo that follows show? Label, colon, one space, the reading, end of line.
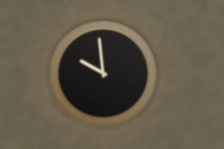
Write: 9:59
